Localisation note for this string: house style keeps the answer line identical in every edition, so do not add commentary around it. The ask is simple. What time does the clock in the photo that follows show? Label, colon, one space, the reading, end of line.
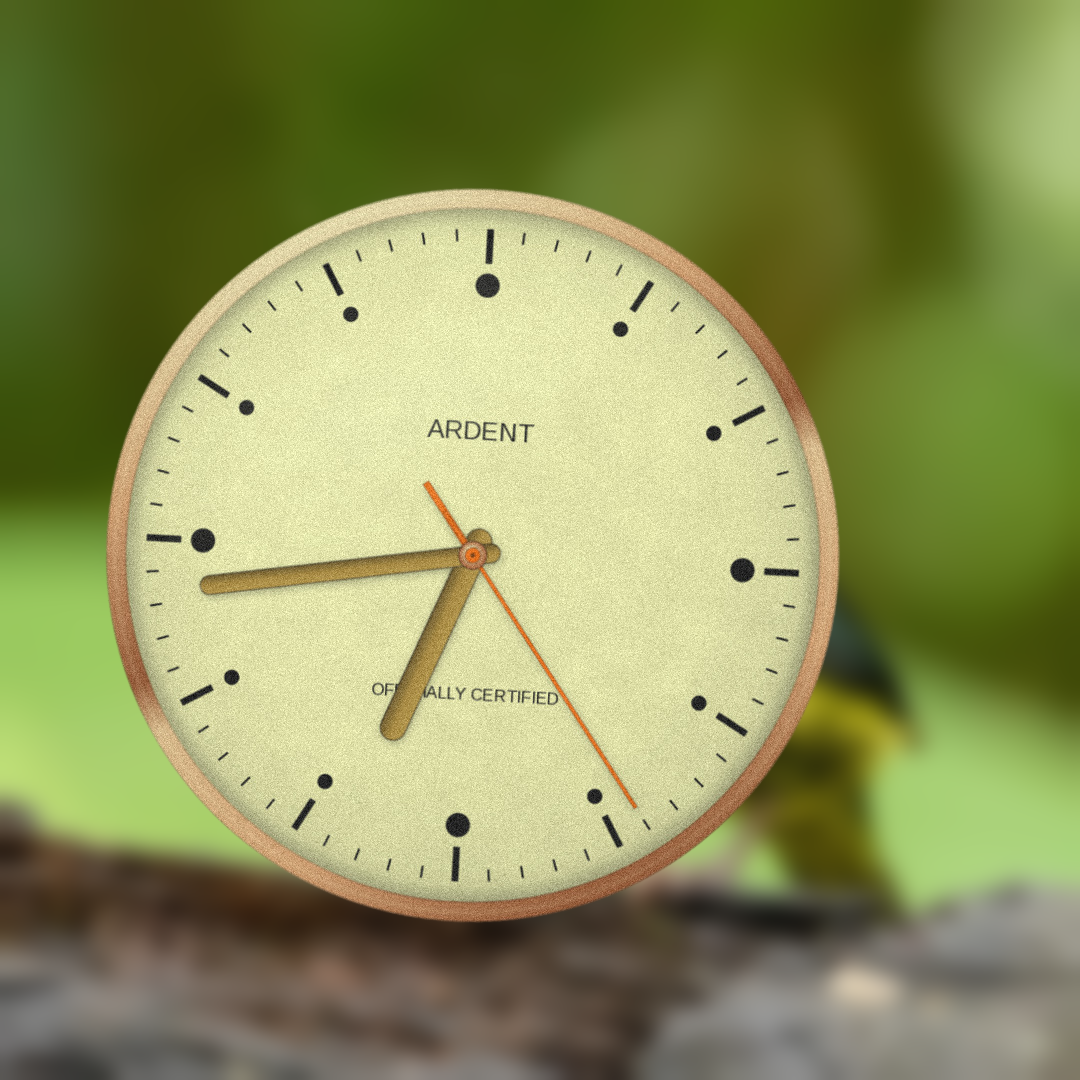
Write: 6:43:24
